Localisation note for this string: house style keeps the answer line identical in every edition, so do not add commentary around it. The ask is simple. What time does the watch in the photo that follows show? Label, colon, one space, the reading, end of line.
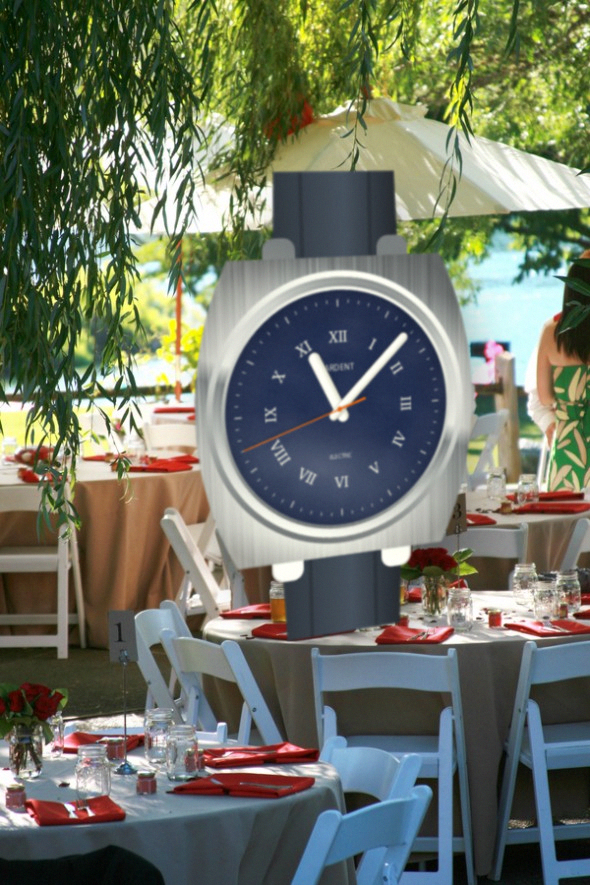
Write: 11:07:42
